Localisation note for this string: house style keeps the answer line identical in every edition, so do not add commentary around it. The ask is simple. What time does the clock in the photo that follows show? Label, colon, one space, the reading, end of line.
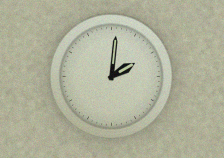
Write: 2:01
